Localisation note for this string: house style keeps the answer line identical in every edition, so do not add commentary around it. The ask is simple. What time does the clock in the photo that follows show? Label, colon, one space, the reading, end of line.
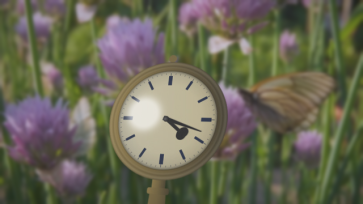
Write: 4:18
